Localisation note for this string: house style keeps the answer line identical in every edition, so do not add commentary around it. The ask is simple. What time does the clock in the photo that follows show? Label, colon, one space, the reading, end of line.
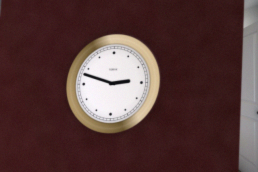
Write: 2:48
